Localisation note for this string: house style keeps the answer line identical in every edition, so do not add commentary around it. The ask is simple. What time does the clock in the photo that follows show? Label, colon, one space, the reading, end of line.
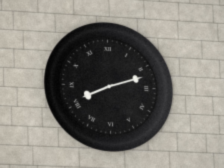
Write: 8:12
